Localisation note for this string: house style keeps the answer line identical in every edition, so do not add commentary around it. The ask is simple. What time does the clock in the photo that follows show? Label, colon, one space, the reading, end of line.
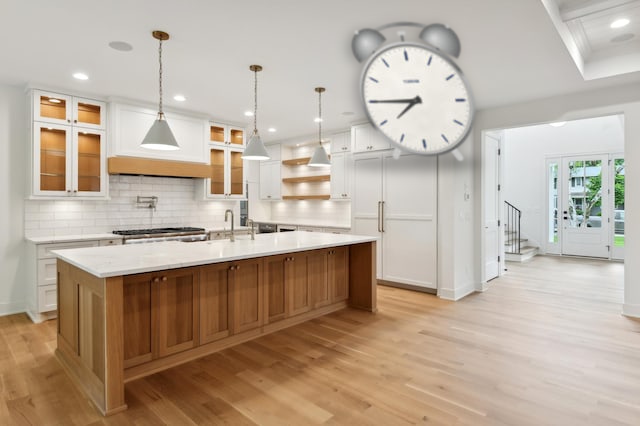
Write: 7:45
